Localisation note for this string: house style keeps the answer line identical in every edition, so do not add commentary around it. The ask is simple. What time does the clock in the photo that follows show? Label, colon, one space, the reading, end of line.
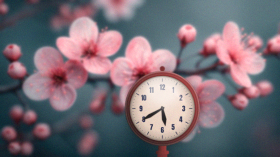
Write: 5:40
